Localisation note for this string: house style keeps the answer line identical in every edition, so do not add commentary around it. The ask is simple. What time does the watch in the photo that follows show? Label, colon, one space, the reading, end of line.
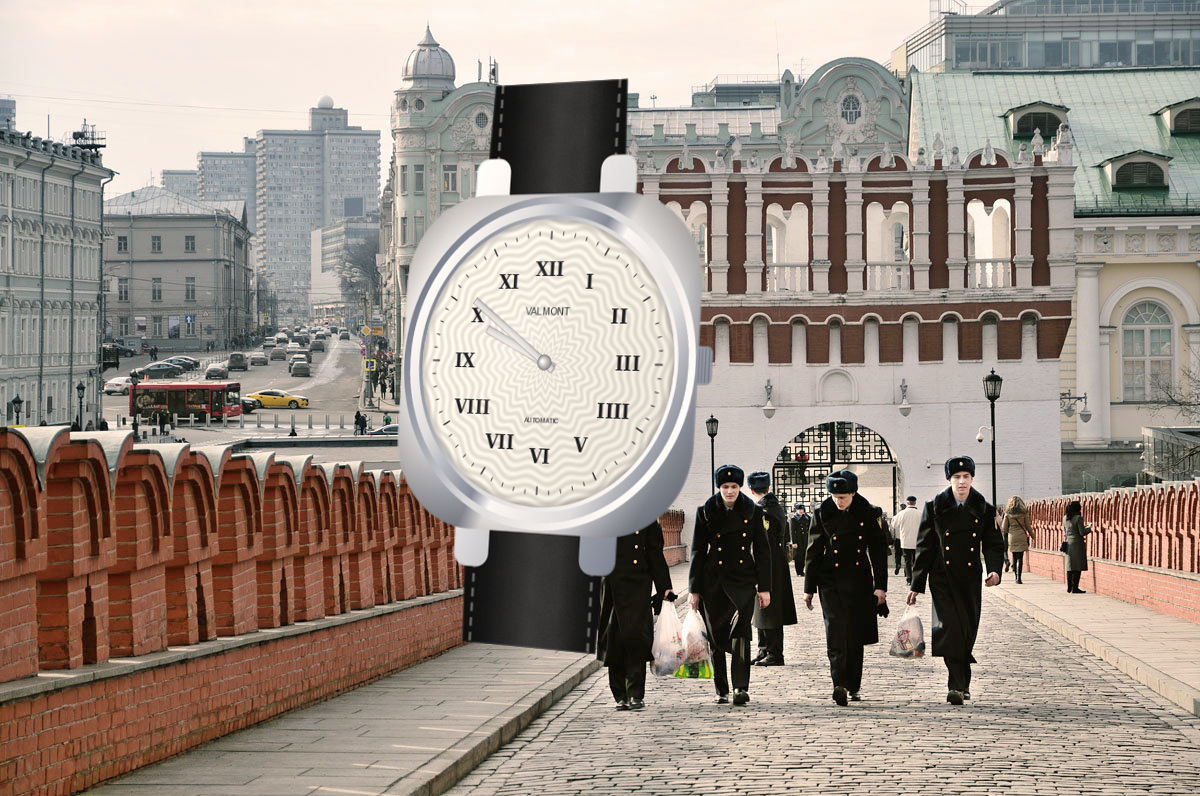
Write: 9:51
